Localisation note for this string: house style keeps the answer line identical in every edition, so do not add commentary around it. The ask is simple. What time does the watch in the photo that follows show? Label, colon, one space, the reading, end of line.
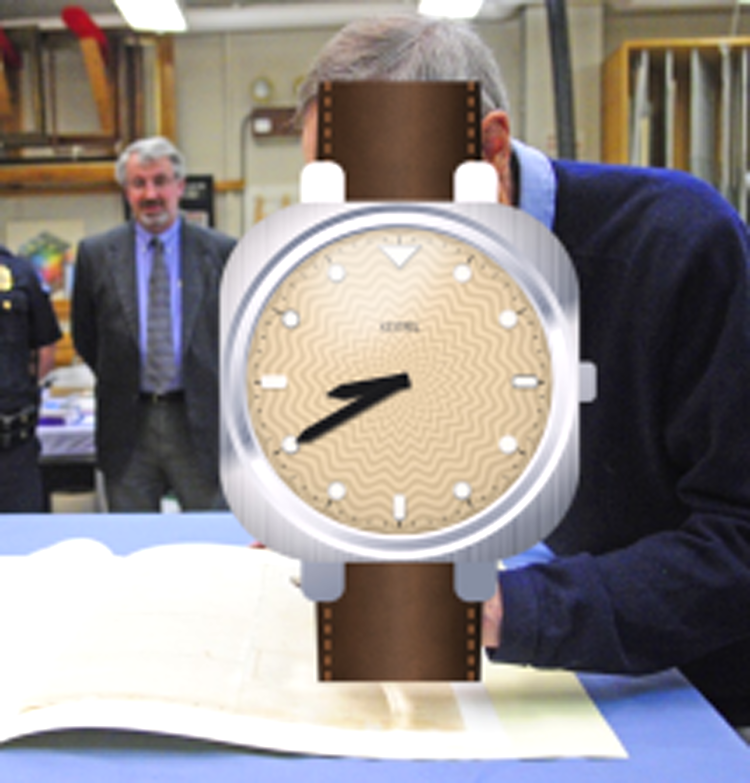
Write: 8:40
